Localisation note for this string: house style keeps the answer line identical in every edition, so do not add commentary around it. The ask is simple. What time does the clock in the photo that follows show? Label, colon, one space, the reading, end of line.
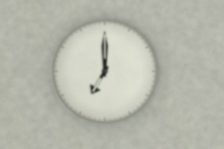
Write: 7:00
